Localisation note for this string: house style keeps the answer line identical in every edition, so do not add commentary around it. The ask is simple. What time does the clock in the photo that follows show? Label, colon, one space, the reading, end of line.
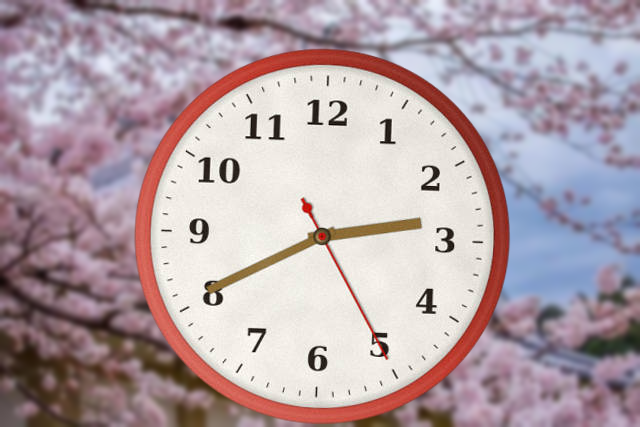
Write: 2:40:25
